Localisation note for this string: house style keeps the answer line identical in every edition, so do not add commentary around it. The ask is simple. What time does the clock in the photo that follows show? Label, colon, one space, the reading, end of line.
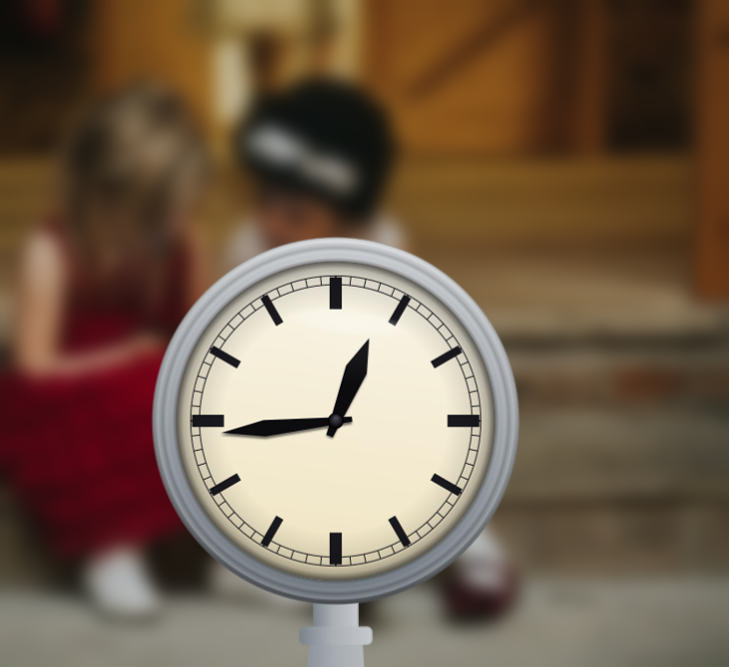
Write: 12:44
